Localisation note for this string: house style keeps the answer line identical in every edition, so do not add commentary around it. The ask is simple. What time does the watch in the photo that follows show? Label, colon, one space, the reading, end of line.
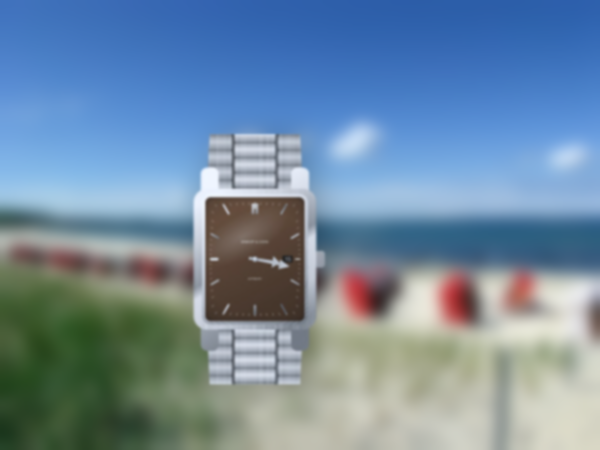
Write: 3:17
